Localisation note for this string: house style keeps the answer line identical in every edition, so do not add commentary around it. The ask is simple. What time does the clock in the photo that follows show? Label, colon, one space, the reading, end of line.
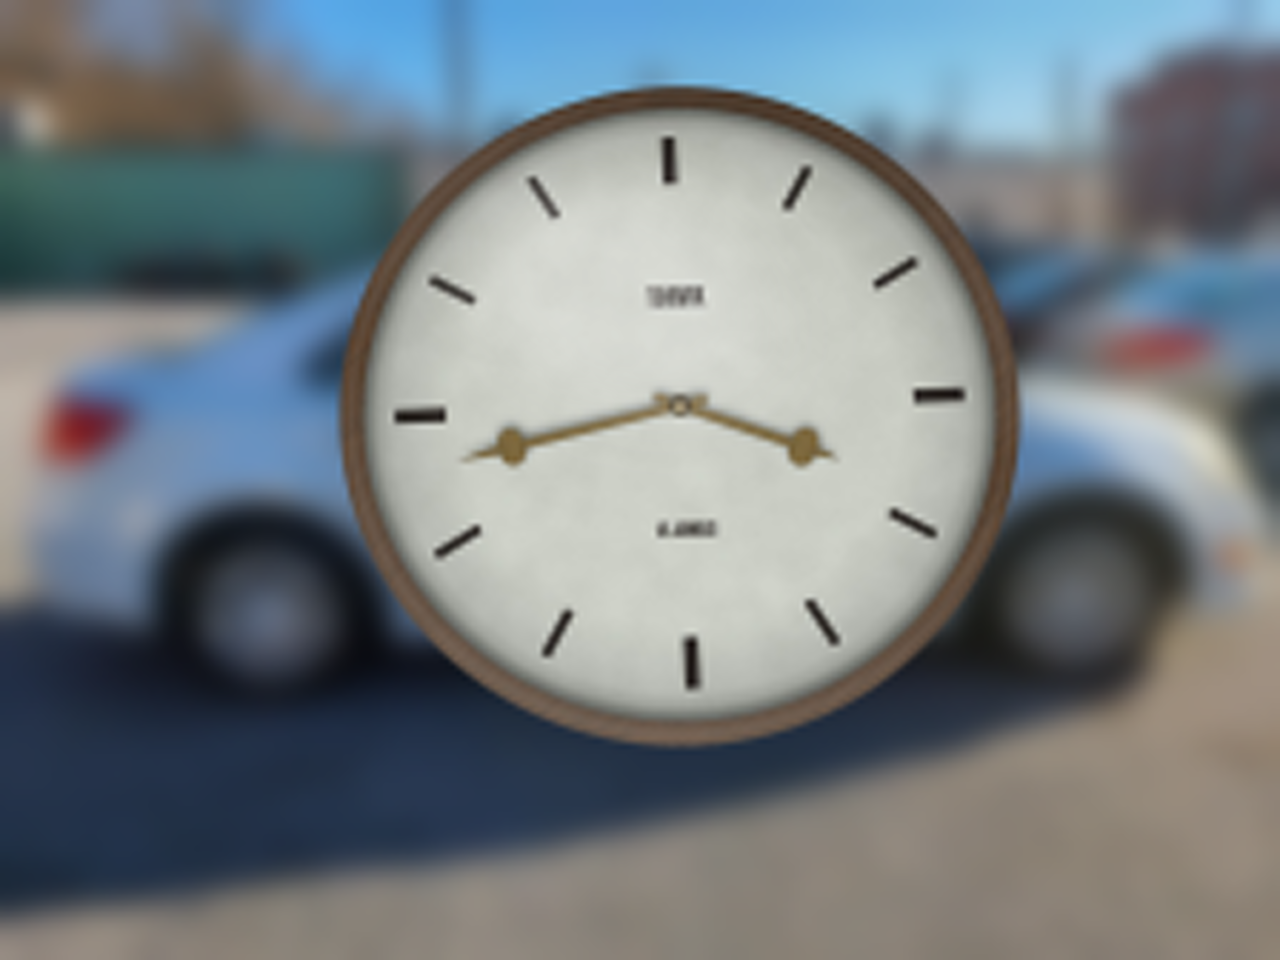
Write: 3:43
